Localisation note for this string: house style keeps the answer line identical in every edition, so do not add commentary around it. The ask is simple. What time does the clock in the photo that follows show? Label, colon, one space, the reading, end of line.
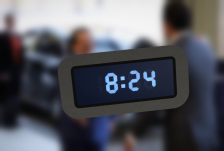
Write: 8:24
